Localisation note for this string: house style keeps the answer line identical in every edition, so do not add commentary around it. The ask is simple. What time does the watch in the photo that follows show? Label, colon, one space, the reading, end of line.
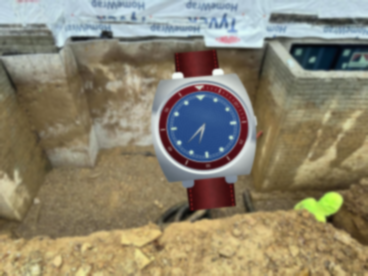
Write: 6:38
